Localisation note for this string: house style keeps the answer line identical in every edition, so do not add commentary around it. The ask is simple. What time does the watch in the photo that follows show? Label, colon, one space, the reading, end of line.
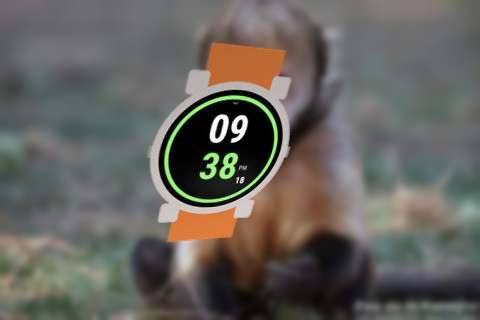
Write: 9:38:18
